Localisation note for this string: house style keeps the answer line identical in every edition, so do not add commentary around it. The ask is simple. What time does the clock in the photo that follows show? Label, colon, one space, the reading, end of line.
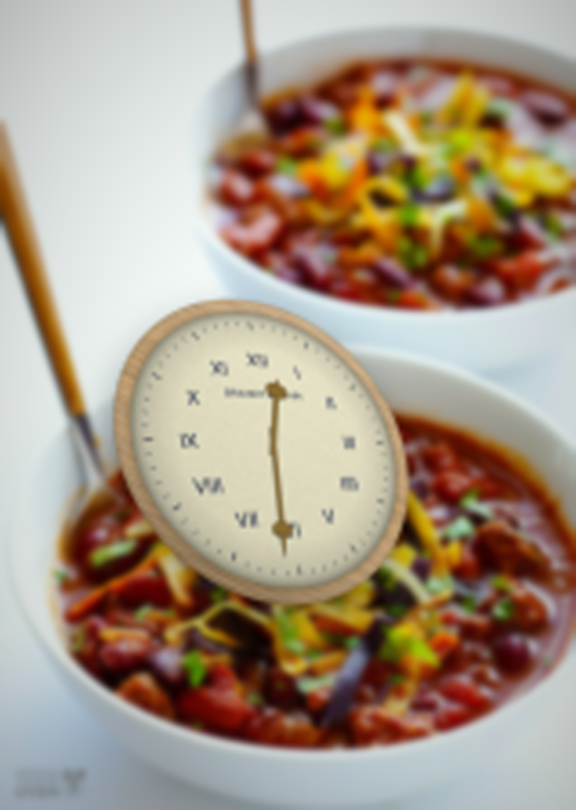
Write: 12:31
